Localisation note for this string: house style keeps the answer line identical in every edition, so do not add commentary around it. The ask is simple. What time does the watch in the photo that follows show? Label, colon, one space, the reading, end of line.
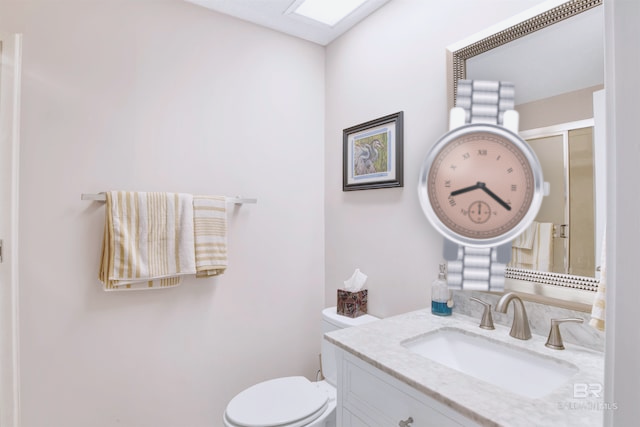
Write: 8:21
